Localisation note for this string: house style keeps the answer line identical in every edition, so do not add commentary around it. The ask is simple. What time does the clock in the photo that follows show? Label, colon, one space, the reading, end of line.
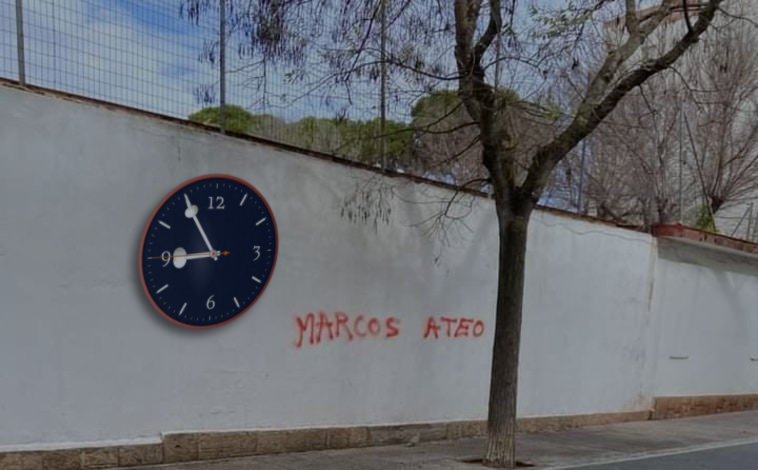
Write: 8:54:45
